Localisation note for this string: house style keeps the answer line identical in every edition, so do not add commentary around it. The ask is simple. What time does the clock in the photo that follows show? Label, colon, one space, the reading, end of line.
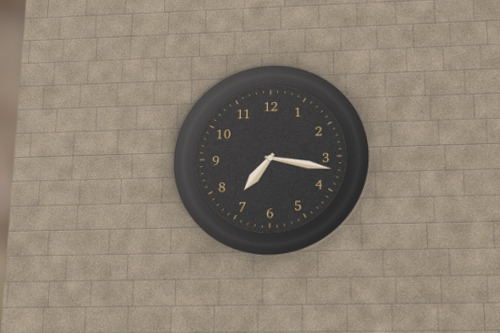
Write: 7:17
